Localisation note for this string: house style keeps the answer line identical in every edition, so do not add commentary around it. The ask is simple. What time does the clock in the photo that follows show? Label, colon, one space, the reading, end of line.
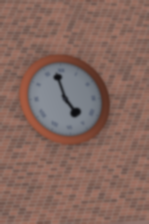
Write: 4:58
